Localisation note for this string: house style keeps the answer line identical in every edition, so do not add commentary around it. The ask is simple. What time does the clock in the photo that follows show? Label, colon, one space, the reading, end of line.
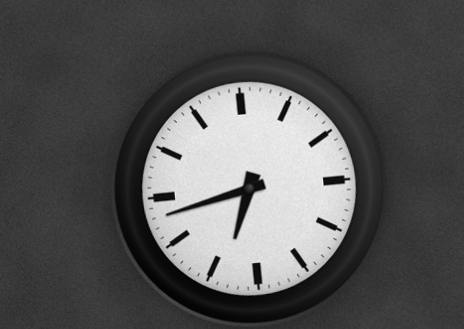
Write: 6:43
